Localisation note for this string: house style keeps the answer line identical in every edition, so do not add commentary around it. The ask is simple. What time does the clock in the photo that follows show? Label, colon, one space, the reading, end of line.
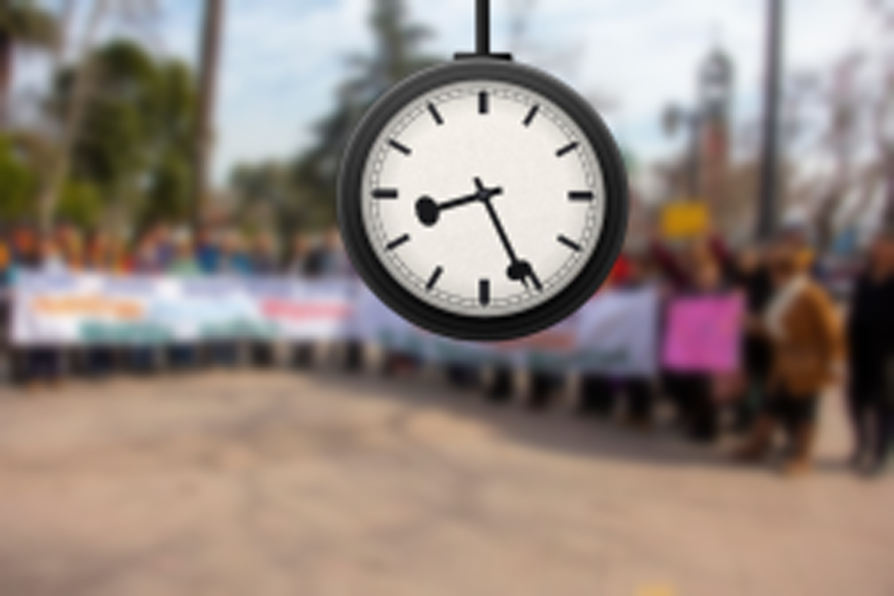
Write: 8:26
